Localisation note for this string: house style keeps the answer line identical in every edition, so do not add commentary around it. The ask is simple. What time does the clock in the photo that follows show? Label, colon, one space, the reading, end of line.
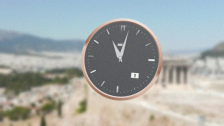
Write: 11:02
